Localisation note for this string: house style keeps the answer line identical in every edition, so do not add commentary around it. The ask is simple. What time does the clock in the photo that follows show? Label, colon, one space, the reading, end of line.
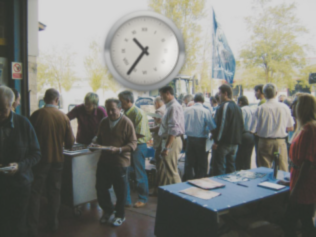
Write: 10:36
